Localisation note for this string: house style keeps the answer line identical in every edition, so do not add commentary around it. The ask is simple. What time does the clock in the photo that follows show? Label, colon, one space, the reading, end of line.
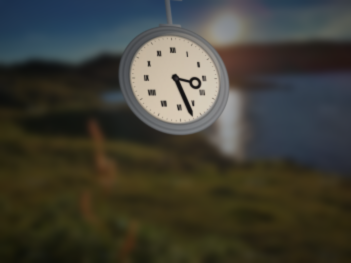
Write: 3:27
